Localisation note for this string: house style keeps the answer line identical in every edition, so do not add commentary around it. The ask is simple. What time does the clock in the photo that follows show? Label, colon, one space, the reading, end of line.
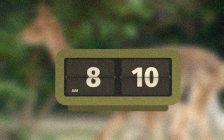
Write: 8:10
